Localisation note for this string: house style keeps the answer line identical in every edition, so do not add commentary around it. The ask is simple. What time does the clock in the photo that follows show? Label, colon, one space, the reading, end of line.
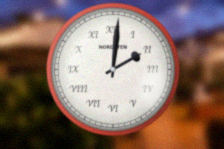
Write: 2:01
